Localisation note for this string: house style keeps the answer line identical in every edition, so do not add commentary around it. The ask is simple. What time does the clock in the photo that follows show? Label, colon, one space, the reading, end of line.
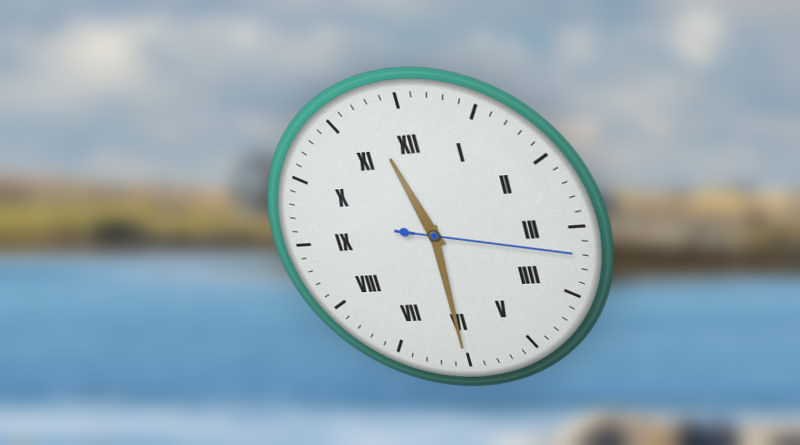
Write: 11:30:17
